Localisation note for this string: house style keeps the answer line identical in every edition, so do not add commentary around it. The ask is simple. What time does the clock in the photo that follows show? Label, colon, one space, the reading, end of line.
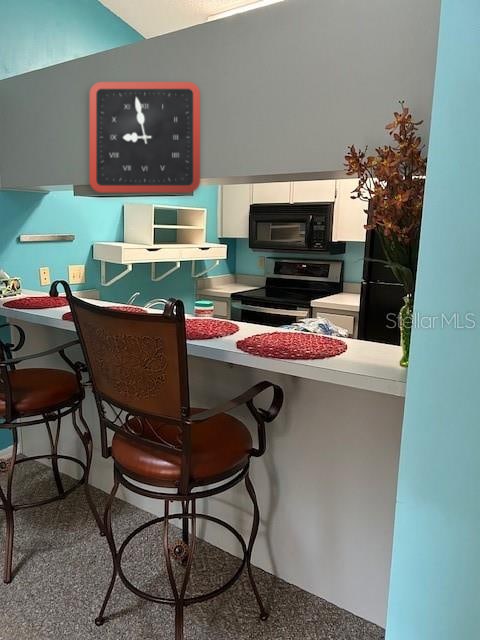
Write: 8:58
